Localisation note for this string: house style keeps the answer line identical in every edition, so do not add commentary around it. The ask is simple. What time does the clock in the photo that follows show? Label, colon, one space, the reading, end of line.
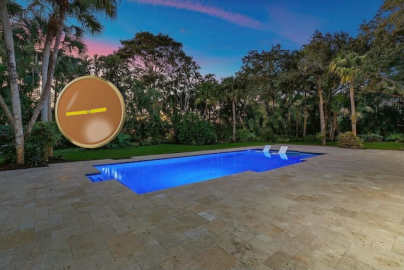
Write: 2:44
